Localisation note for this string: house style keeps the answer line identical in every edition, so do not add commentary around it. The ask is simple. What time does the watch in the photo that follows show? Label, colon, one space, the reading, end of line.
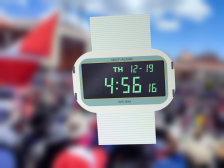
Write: 4:56:16
